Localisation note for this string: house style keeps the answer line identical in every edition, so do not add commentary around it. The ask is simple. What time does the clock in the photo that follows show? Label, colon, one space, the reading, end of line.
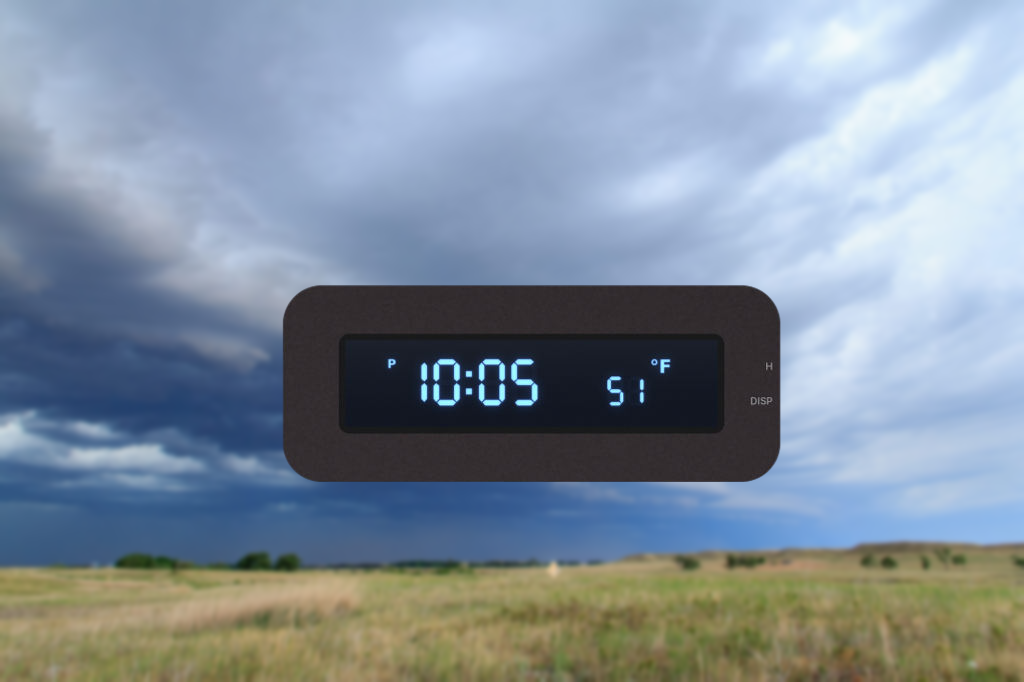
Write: 10:05
